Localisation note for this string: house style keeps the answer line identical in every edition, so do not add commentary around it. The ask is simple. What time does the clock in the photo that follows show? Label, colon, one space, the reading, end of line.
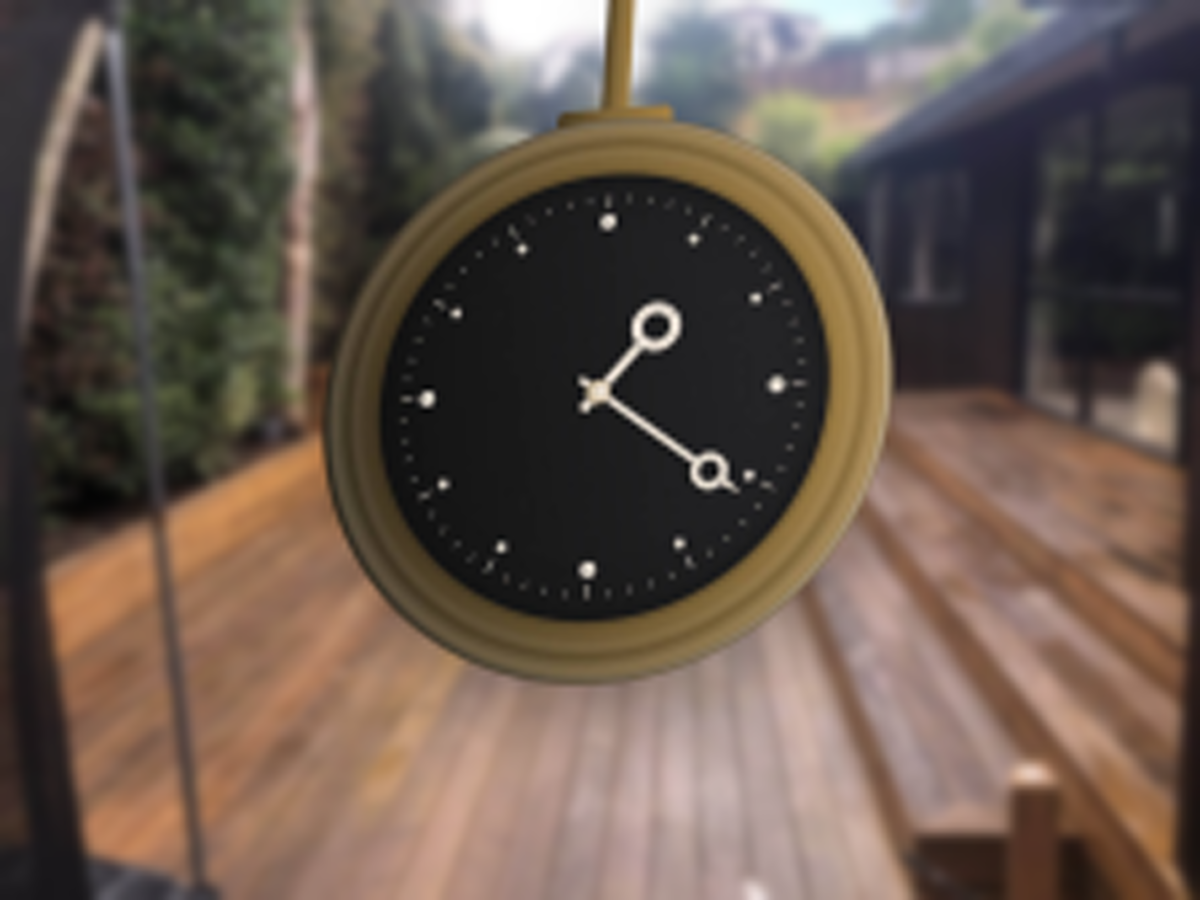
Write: 1:21
